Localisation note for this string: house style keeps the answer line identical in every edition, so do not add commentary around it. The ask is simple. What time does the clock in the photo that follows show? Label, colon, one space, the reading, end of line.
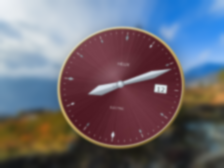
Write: 8:11
